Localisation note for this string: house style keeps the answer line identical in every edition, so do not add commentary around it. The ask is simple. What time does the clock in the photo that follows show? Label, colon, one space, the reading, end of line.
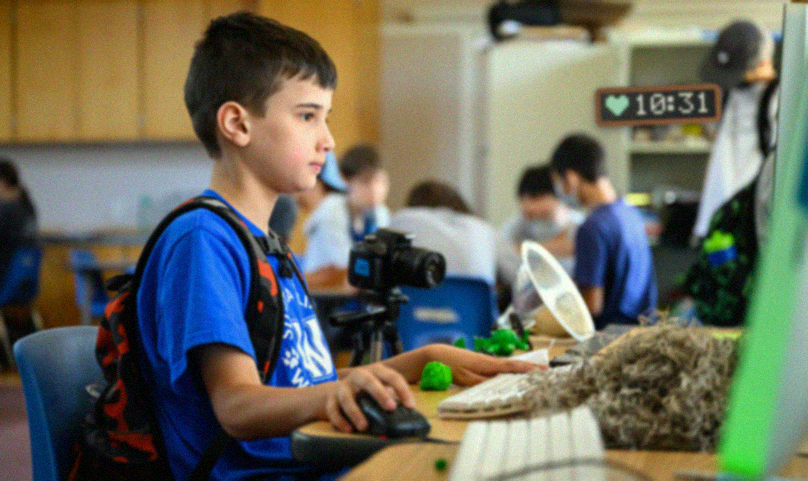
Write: 10:31
